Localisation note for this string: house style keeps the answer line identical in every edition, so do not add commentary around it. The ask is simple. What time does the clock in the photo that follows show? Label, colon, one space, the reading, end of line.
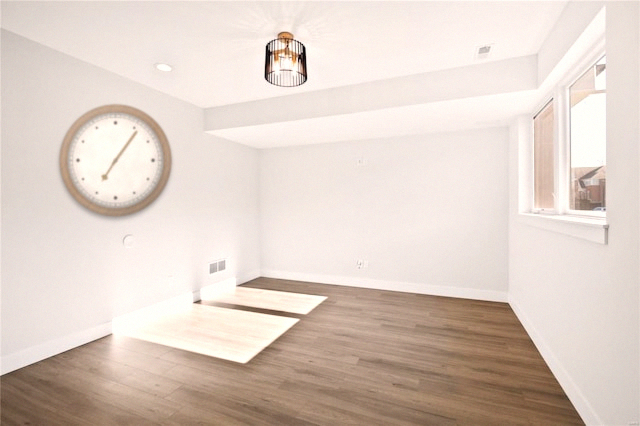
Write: 7:06
